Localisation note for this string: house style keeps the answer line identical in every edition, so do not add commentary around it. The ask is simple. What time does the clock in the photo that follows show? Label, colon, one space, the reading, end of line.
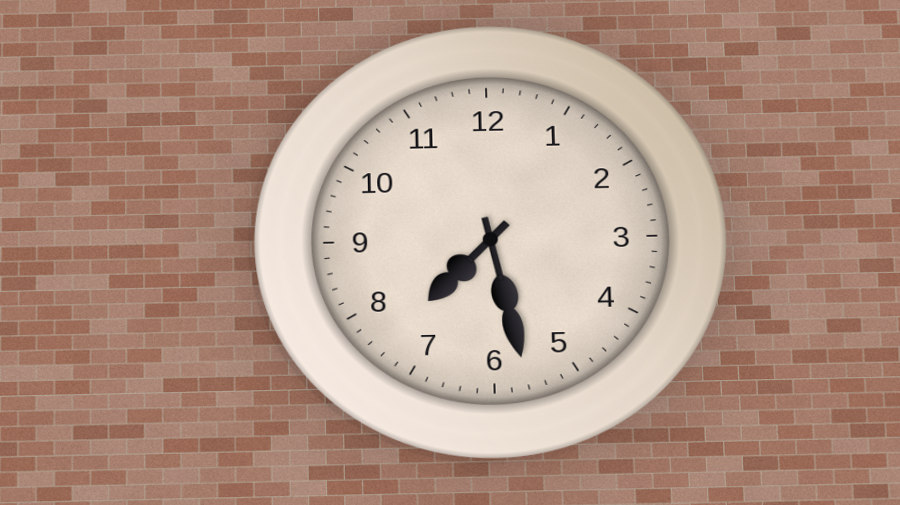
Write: 7:28
